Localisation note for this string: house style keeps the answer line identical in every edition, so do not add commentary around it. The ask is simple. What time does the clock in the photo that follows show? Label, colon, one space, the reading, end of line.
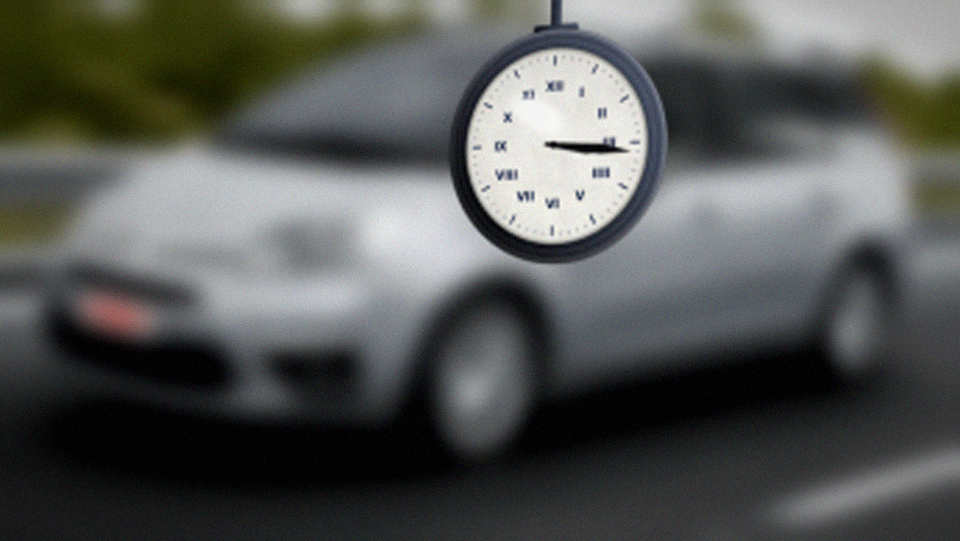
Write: 3:16
